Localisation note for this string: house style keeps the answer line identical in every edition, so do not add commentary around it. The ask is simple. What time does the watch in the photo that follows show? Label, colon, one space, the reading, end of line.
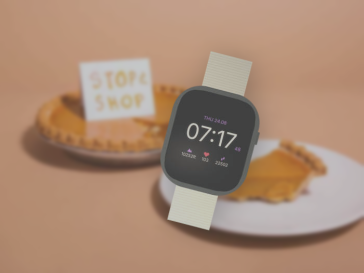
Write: 7:17
